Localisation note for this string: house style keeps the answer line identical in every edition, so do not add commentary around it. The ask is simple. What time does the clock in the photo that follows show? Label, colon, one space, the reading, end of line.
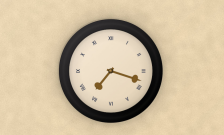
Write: 7:18
